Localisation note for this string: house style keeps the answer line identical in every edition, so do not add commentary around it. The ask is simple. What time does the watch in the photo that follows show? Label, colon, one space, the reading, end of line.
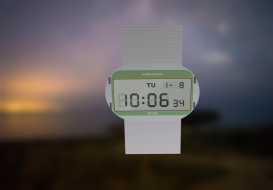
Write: 10:06:34
